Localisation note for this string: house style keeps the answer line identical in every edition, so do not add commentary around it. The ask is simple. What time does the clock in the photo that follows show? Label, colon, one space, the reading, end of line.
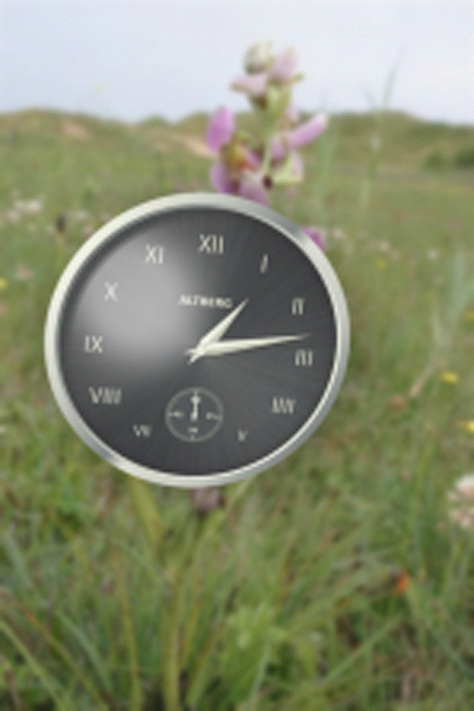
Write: 1:13
